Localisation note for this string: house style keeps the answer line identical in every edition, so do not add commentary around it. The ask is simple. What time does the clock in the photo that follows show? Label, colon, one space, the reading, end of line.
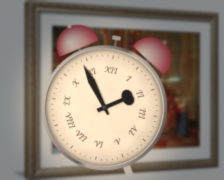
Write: 1:54
